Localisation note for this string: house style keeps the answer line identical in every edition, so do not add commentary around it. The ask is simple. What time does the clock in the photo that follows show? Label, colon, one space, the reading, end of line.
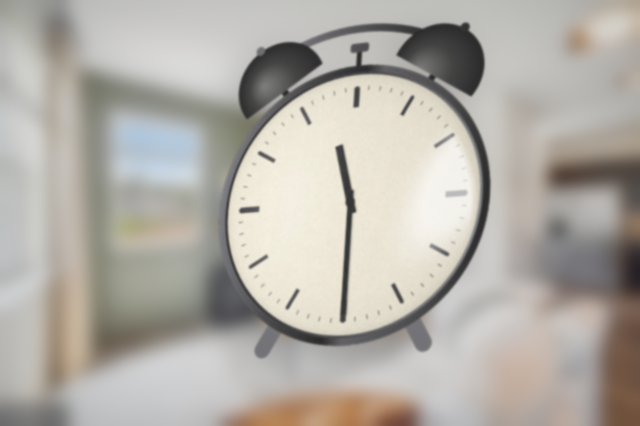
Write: 11:30
